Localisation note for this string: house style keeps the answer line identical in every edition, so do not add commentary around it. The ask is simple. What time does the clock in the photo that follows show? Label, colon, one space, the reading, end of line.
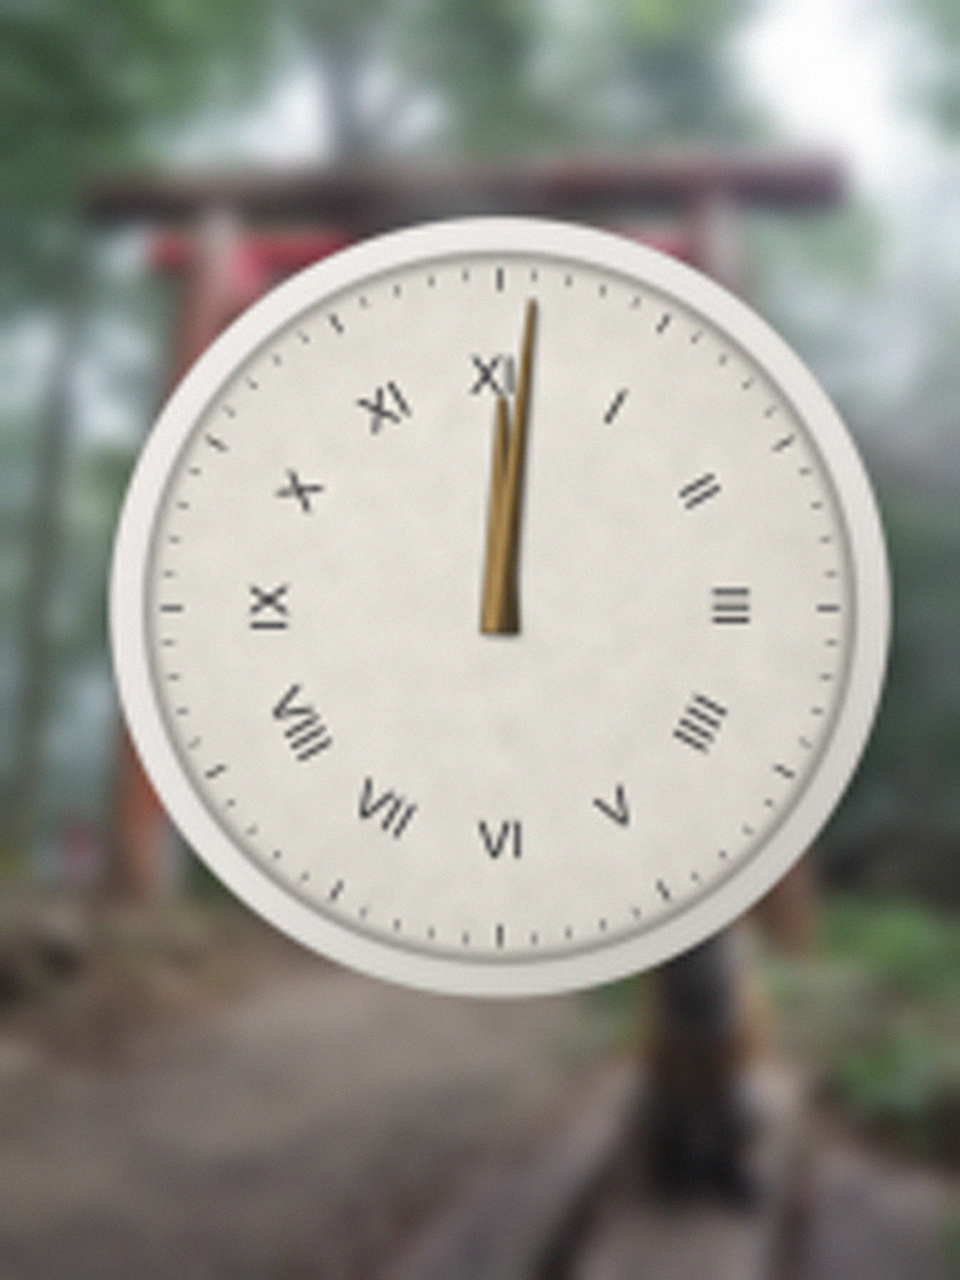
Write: 12:01
